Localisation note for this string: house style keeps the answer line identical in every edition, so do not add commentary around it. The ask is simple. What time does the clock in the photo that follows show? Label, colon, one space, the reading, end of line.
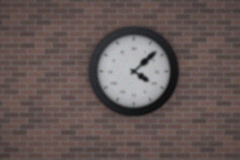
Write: 4:08
